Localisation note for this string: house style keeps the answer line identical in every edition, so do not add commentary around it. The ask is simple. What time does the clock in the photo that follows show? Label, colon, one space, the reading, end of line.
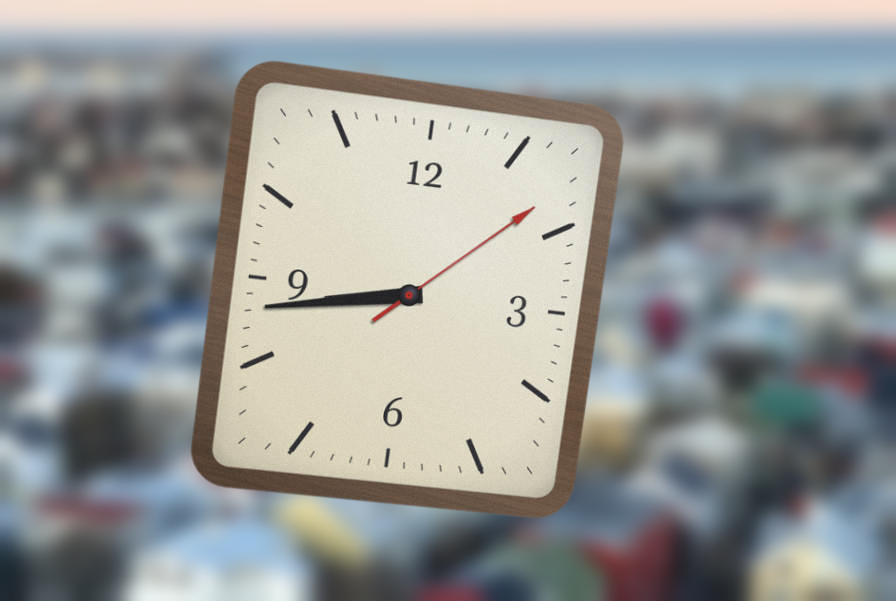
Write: 8:43:08
